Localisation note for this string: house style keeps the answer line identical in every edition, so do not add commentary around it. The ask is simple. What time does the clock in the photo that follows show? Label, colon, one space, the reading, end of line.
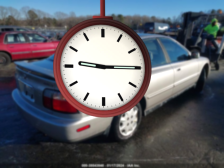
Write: 9:15
